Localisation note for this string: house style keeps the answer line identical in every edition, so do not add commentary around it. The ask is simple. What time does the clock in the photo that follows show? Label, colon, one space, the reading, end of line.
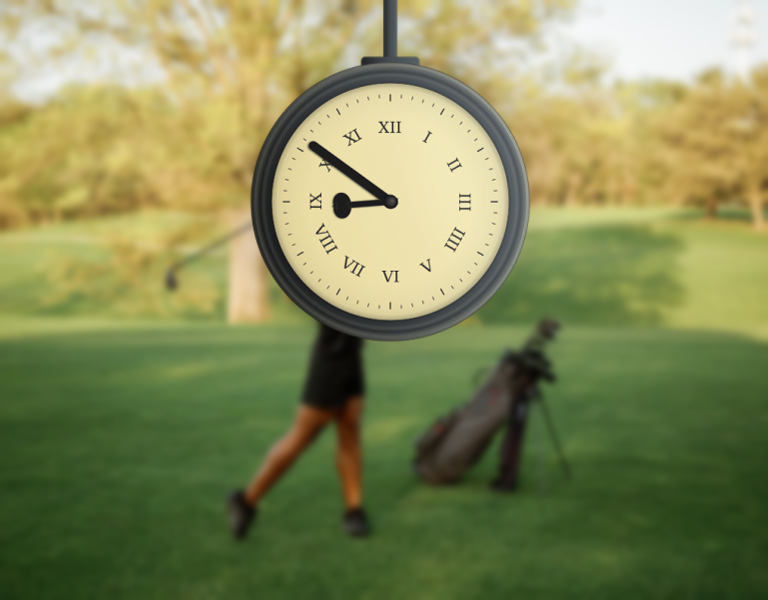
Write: 8:51
